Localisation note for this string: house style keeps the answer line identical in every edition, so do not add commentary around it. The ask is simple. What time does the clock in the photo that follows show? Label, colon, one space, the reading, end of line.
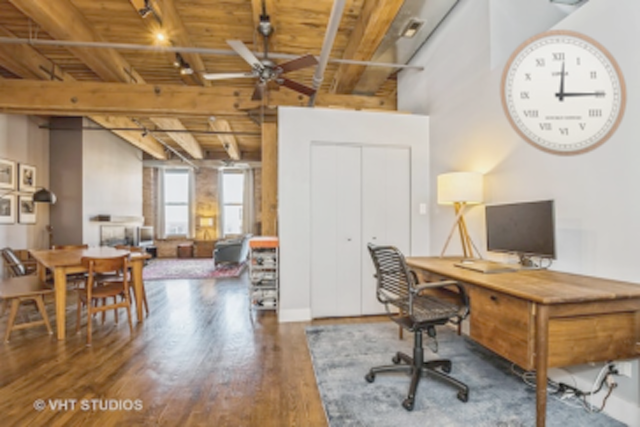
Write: 12:15
